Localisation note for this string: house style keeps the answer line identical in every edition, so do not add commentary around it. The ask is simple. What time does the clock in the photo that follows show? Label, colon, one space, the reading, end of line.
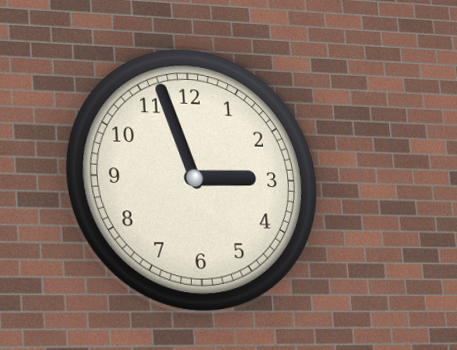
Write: 2:57
